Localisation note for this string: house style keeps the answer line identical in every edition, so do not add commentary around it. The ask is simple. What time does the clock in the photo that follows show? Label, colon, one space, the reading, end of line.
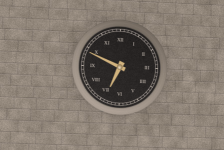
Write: 6:49
